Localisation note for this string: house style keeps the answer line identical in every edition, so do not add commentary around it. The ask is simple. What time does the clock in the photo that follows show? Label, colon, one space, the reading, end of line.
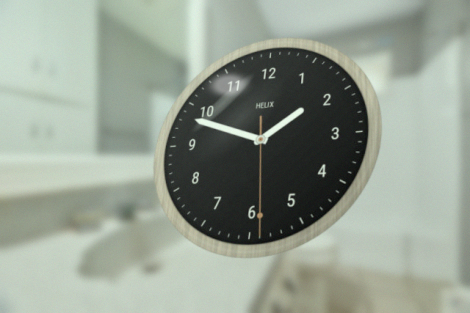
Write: 1:48:29
